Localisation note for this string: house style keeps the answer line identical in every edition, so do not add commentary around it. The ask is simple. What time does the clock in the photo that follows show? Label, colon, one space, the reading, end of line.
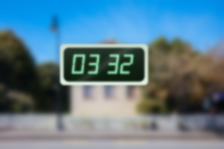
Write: 3:32
